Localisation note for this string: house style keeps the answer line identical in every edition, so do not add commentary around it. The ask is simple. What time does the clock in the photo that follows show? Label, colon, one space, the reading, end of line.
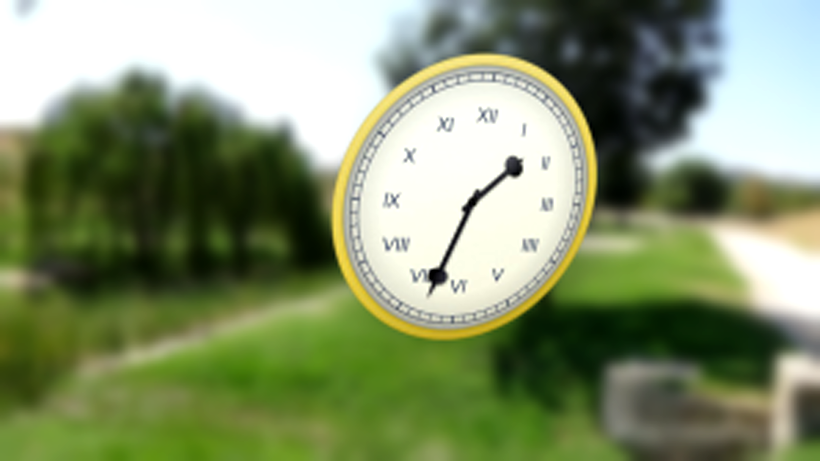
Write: 1:33
